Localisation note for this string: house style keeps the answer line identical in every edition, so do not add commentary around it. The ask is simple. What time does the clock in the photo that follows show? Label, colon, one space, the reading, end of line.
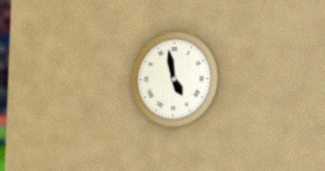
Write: 4:58
